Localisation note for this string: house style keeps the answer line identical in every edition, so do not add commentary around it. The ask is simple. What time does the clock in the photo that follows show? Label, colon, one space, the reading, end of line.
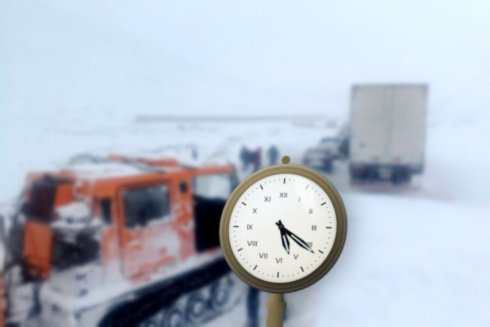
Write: 5:21
